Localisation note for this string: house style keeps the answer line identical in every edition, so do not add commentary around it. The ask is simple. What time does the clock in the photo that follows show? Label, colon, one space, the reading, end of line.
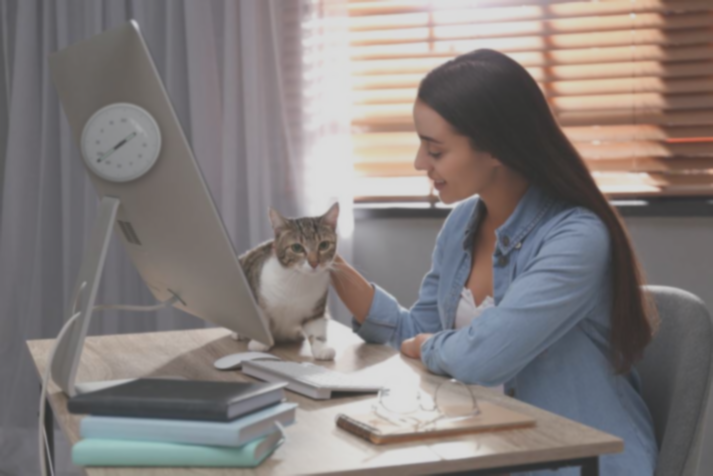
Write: 1:38
